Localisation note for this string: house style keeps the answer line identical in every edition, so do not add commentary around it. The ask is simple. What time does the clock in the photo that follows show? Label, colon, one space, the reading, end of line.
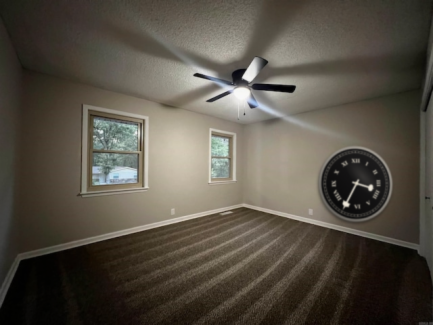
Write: 3:35
